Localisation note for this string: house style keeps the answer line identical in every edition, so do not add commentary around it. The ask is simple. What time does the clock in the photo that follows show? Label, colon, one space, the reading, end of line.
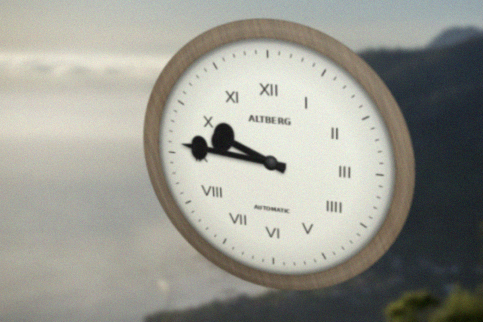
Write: 9:46
